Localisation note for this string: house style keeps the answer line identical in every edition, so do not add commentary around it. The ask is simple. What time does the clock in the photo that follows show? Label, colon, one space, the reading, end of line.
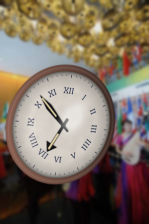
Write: 6:52
